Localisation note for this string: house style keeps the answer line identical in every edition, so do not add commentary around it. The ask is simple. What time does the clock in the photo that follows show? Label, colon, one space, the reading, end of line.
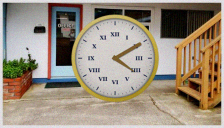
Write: 4:10
